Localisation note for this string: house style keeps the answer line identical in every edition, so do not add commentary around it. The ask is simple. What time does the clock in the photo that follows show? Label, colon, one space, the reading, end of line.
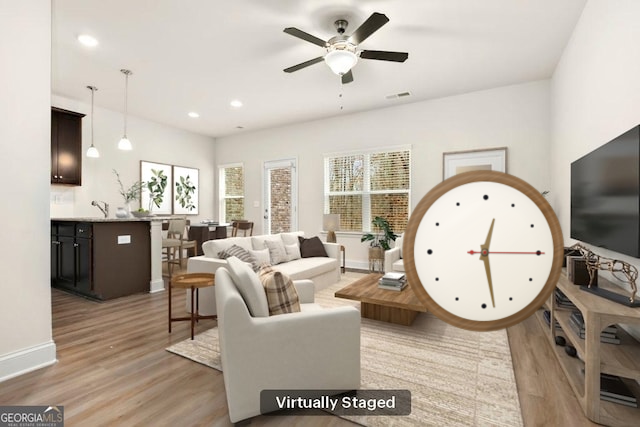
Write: 12:28:15
